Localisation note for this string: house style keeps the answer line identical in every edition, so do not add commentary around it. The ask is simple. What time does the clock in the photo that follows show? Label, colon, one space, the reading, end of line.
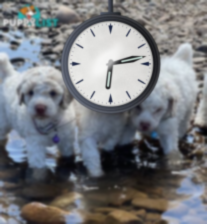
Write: 6:13
